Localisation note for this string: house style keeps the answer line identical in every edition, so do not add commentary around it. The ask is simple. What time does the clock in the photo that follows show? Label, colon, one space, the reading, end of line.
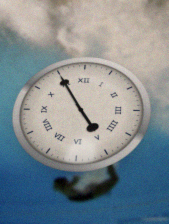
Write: 4:55
